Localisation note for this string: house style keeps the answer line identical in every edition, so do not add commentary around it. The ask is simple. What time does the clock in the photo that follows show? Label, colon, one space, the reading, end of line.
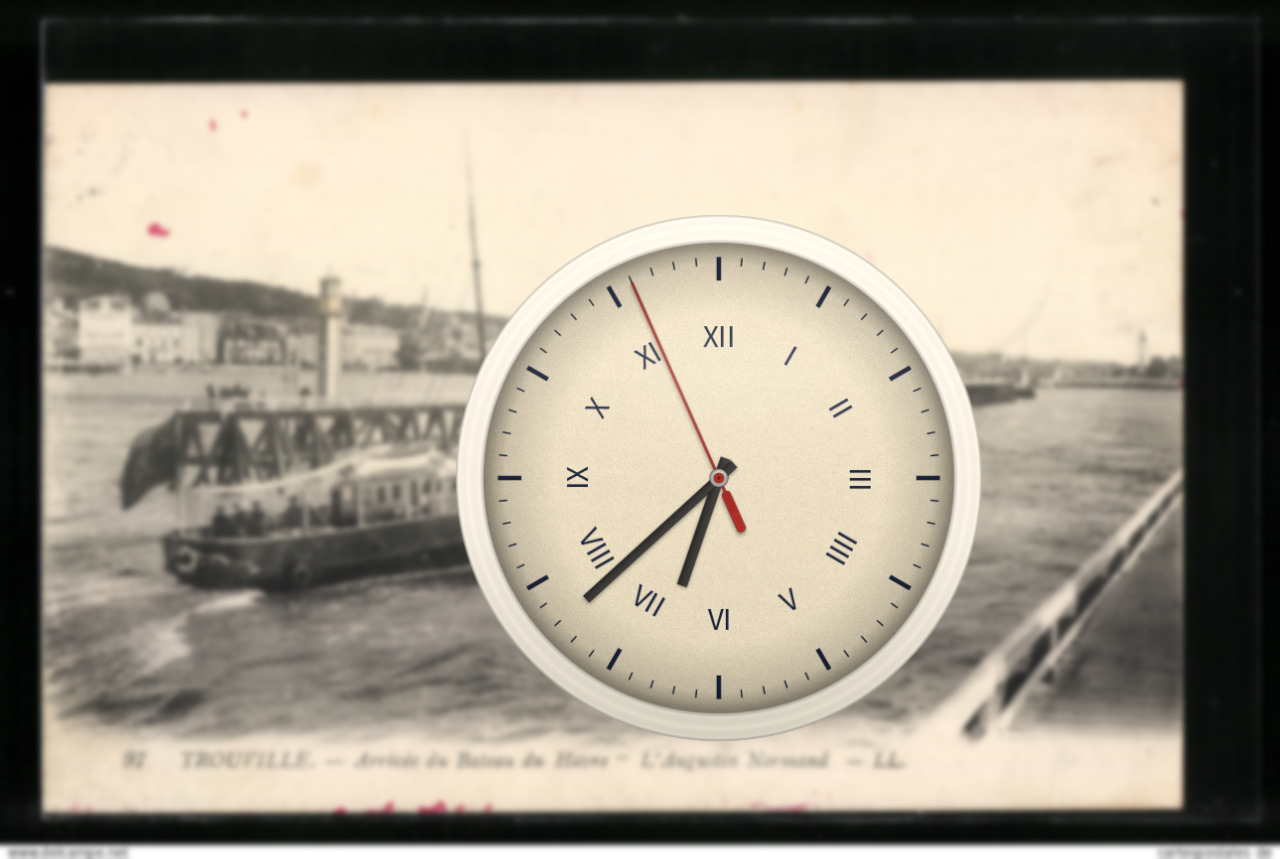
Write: 6:37:56
